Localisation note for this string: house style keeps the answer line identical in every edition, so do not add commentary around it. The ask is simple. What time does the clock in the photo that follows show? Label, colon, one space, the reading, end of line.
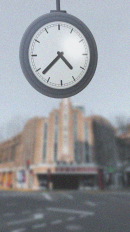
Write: 4:38
